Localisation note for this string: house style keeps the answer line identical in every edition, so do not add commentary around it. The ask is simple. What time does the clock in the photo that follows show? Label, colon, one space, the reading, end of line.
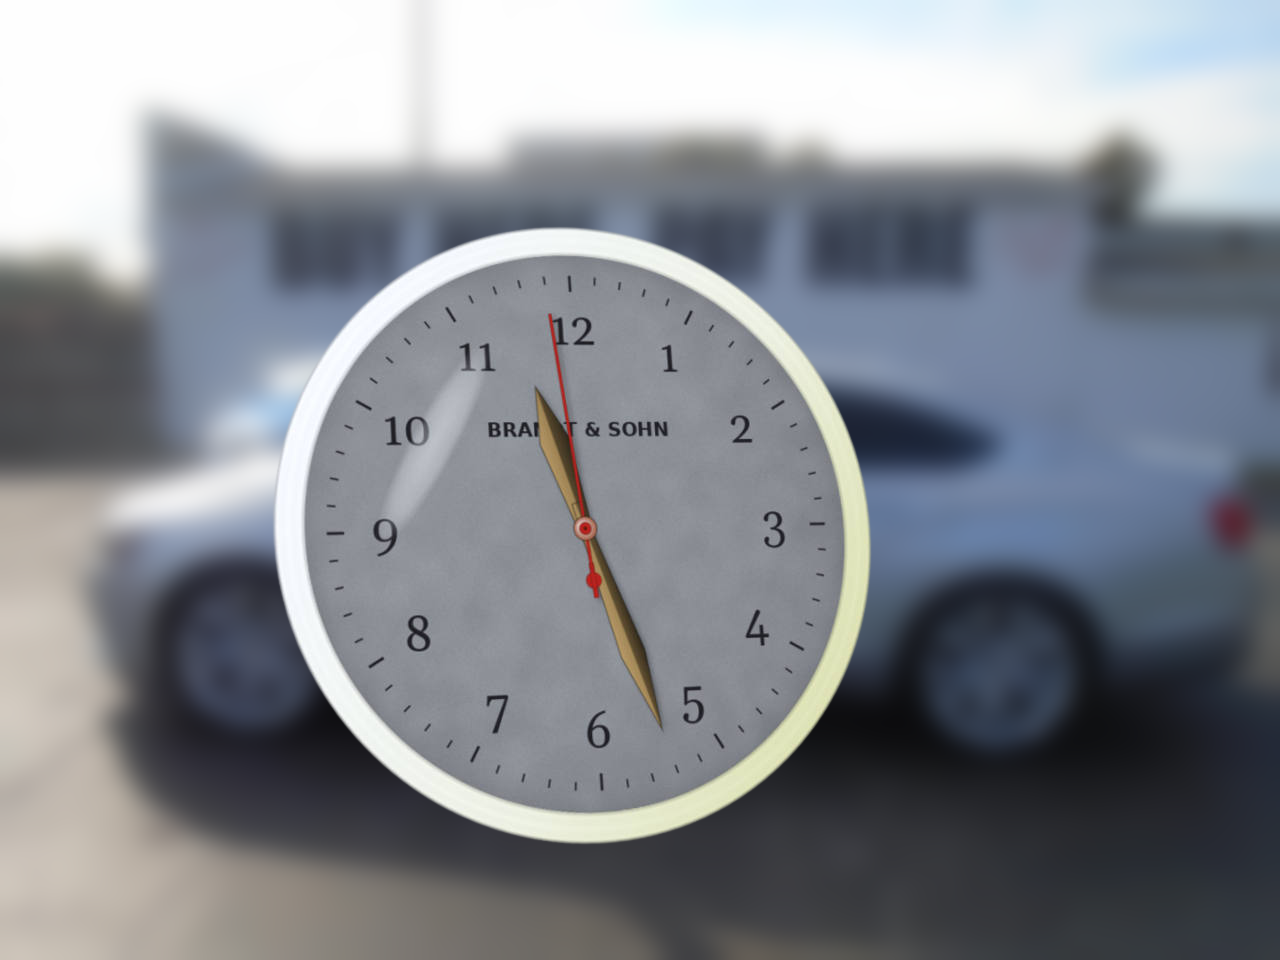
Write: 11:26:59
